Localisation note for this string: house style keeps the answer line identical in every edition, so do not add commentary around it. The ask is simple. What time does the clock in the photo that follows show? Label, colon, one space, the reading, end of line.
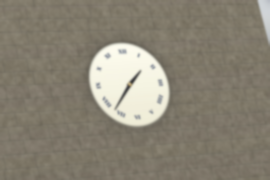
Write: 1:37
